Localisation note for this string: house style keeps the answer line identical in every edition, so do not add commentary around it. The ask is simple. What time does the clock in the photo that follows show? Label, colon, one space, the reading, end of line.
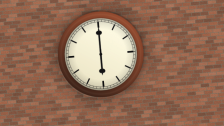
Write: 6:00
